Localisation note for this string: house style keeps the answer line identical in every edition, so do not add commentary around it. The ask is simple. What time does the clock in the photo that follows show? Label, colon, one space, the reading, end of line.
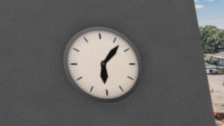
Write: 6:07
